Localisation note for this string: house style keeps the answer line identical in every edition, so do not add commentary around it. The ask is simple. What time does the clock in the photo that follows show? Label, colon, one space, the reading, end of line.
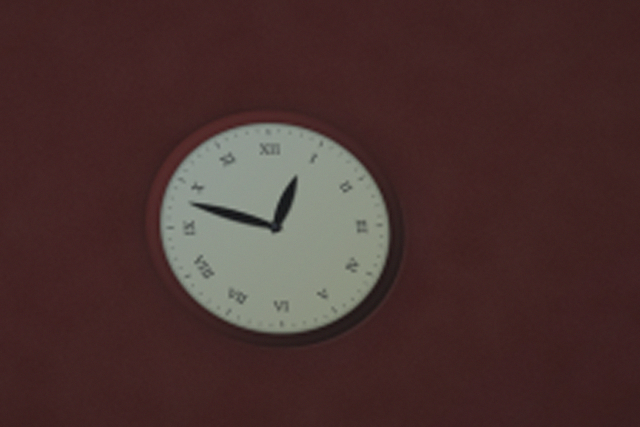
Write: 12:48
